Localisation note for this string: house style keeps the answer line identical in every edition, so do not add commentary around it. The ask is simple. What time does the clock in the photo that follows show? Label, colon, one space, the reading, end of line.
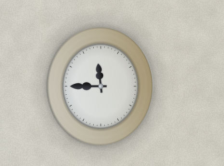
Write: 11:45
